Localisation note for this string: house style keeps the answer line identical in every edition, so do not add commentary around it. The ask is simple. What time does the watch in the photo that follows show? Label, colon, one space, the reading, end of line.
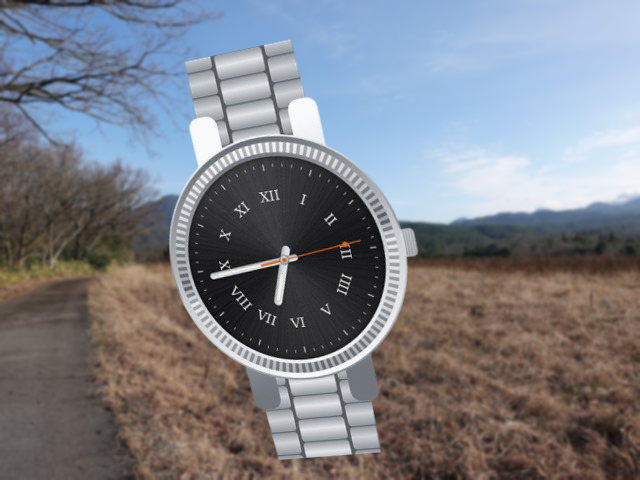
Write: 6:44:14
